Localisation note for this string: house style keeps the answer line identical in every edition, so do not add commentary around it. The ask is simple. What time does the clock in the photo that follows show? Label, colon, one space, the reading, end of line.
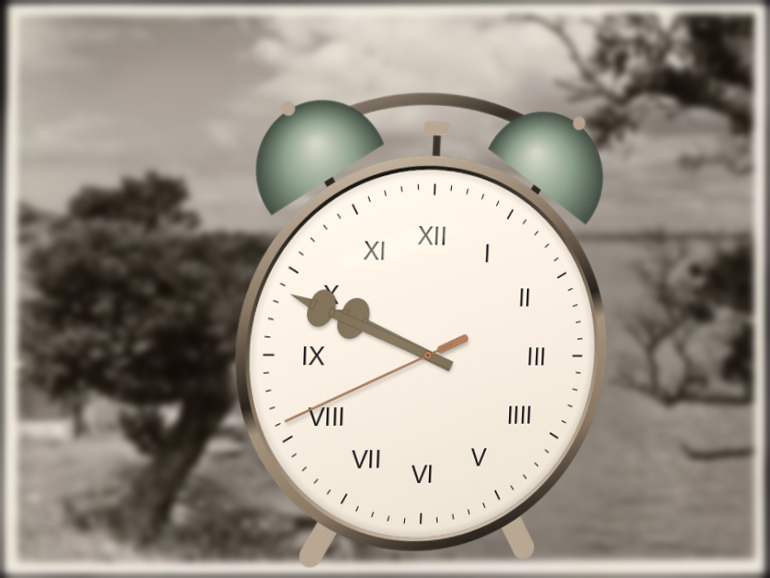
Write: 9:48:41
